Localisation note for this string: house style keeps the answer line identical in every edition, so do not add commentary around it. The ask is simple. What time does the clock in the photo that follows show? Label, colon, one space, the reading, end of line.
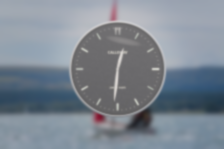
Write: 12:31
